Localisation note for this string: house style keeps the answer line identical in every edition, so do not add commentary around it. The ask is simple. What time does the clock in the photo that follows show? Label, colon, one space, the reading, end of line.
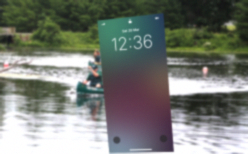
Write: 12:36
